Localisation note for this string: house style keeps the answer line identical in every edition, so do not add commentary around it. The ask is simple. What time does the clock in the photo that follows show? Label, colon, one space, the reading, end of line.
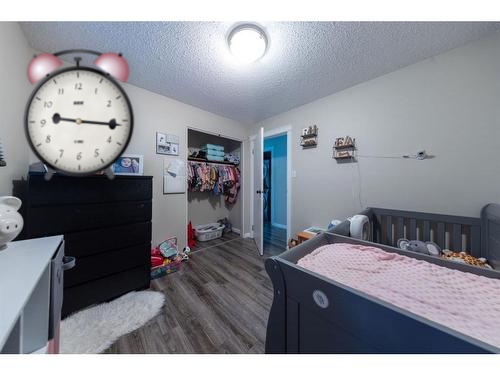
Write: 9:16
